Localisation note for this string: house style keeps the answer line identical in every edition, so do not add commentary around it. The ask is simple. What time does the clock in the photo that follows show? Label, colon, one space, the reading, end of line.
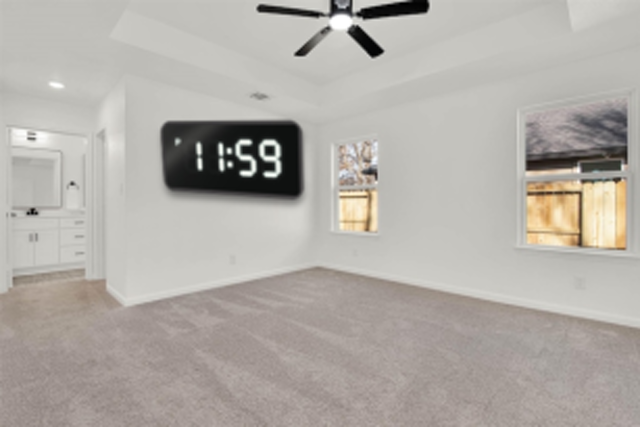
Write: 11:59
